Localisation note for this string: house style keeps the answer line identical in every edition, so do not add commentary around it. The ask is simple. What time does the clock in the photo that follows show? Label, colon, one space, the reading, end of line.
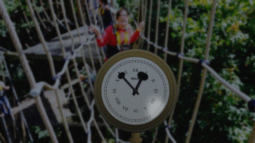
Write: 12:53
